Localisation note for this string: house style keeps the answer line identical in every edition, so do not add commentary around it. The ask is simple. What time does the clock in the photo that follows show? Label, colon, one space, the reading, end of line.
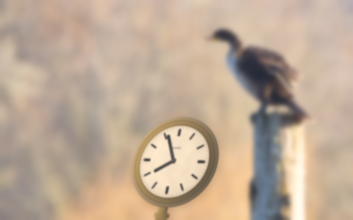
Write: 7:56
